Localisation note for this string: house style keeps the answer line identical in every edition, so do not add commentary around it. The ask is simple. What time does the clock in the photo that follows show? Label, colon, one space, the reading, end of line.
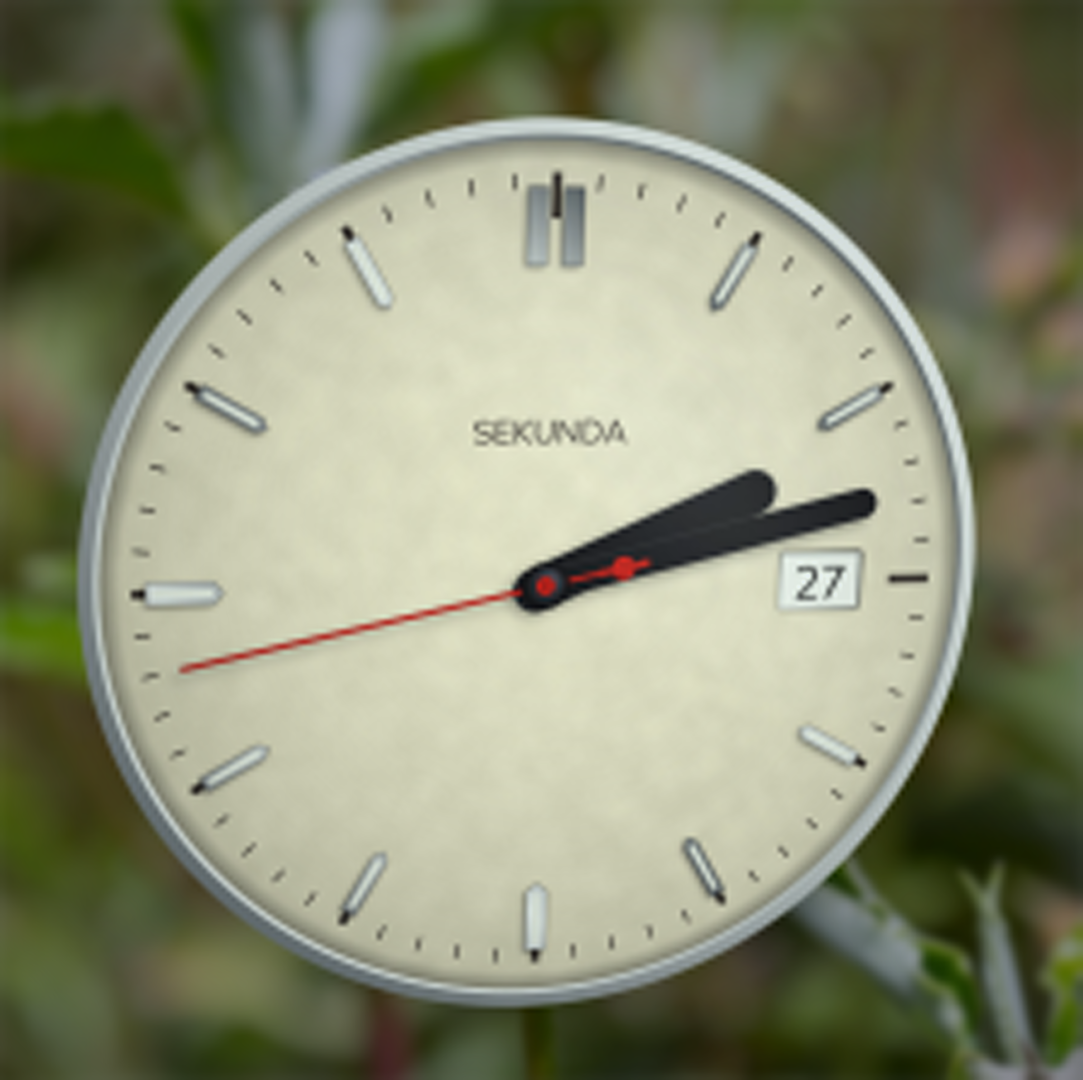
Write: 2:12:43
